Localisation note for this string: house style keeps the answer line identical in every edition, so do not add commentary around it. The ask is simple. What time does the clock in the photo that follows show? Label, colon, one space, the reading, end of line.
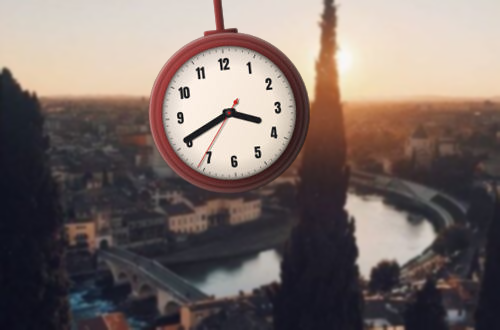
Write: 3:40:36
